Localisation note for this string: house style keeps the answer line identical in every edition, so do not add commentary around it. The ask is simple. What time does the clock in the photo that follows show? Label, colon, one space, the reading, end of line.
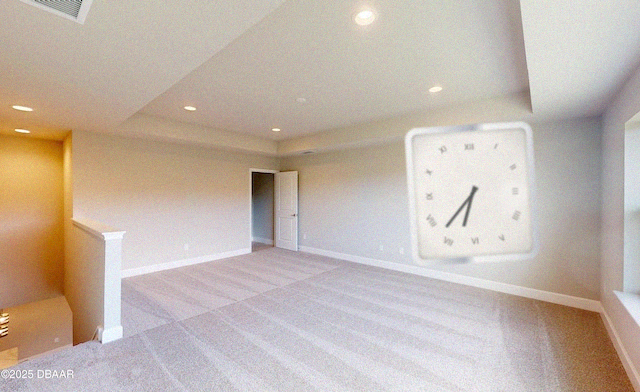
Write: 6:37
